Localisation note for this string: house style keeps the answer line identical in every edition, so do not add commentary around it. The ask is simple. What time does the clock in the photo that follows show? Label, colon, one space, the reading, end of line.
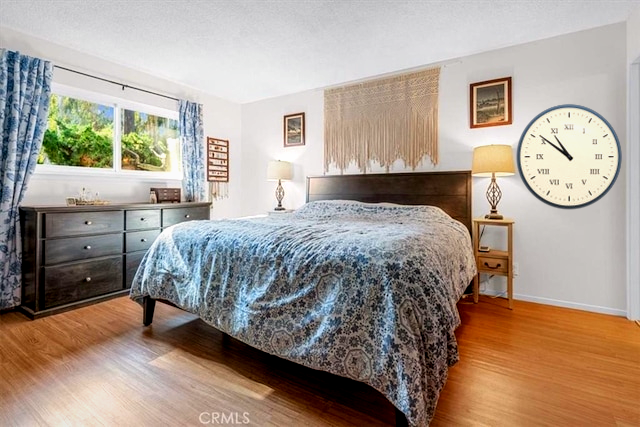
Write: 10:51
